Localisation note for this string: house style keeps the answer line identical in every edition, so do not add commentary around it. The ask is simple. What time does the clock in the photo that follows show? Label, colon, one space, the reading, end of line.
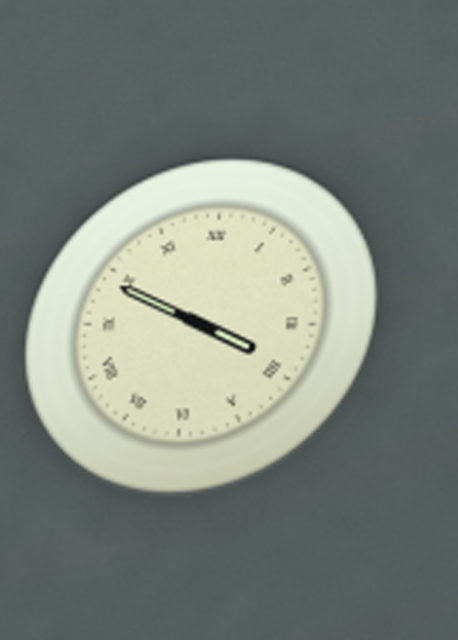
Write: 3:49
